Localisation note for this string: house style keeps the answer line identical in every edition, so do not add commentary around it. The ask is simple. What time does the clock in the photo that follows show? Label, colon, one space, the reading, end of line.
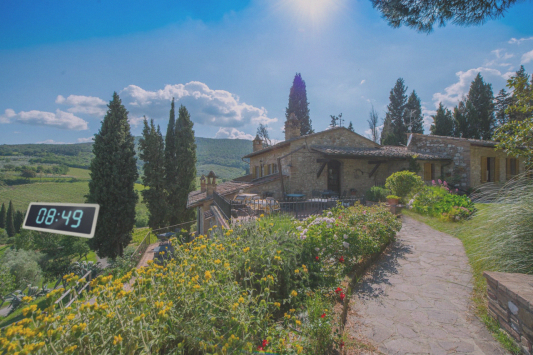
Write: 8:49
